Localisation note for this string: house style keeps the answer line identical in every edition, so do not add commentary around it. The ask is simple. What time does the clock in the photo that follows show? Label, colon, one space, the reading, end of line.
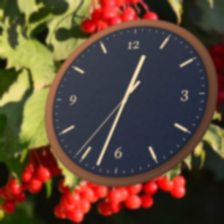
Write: 12:32:36
